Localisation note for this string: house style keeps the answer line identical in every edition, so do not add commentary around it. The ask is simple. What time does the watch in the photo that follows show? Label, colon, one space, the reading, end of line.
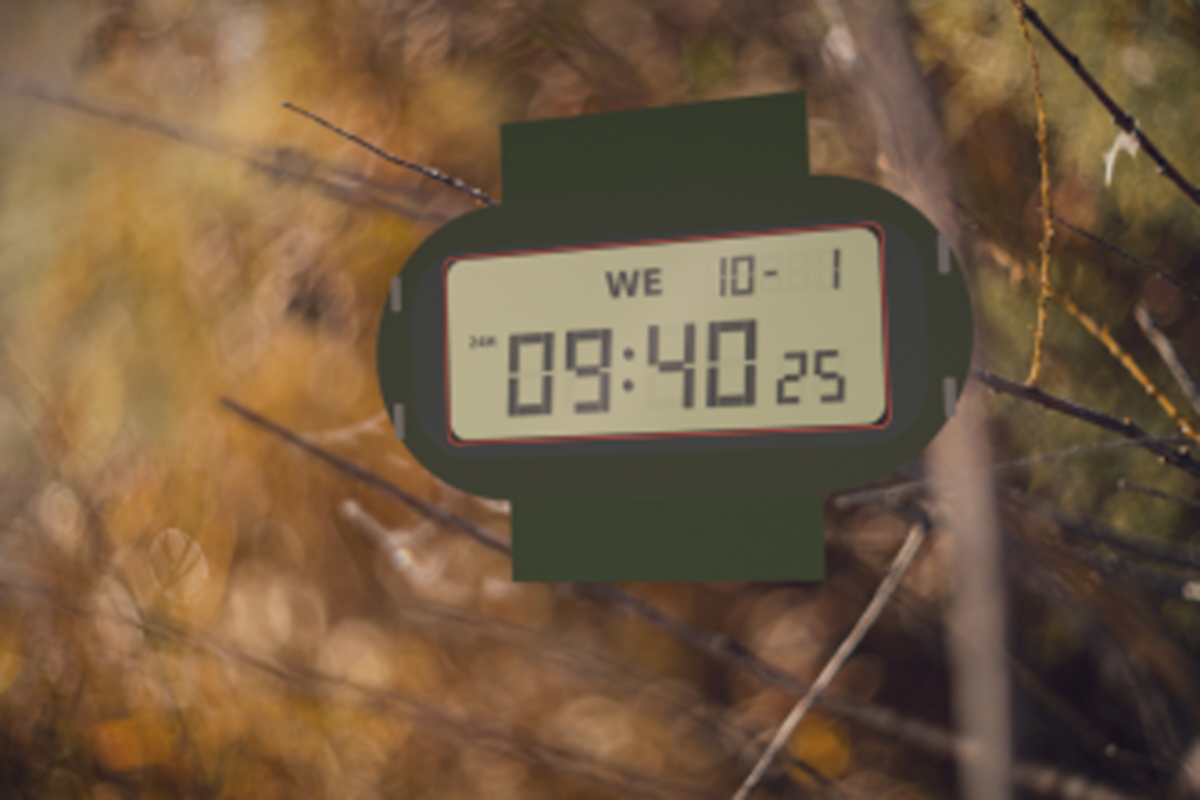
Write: 9:40:25
